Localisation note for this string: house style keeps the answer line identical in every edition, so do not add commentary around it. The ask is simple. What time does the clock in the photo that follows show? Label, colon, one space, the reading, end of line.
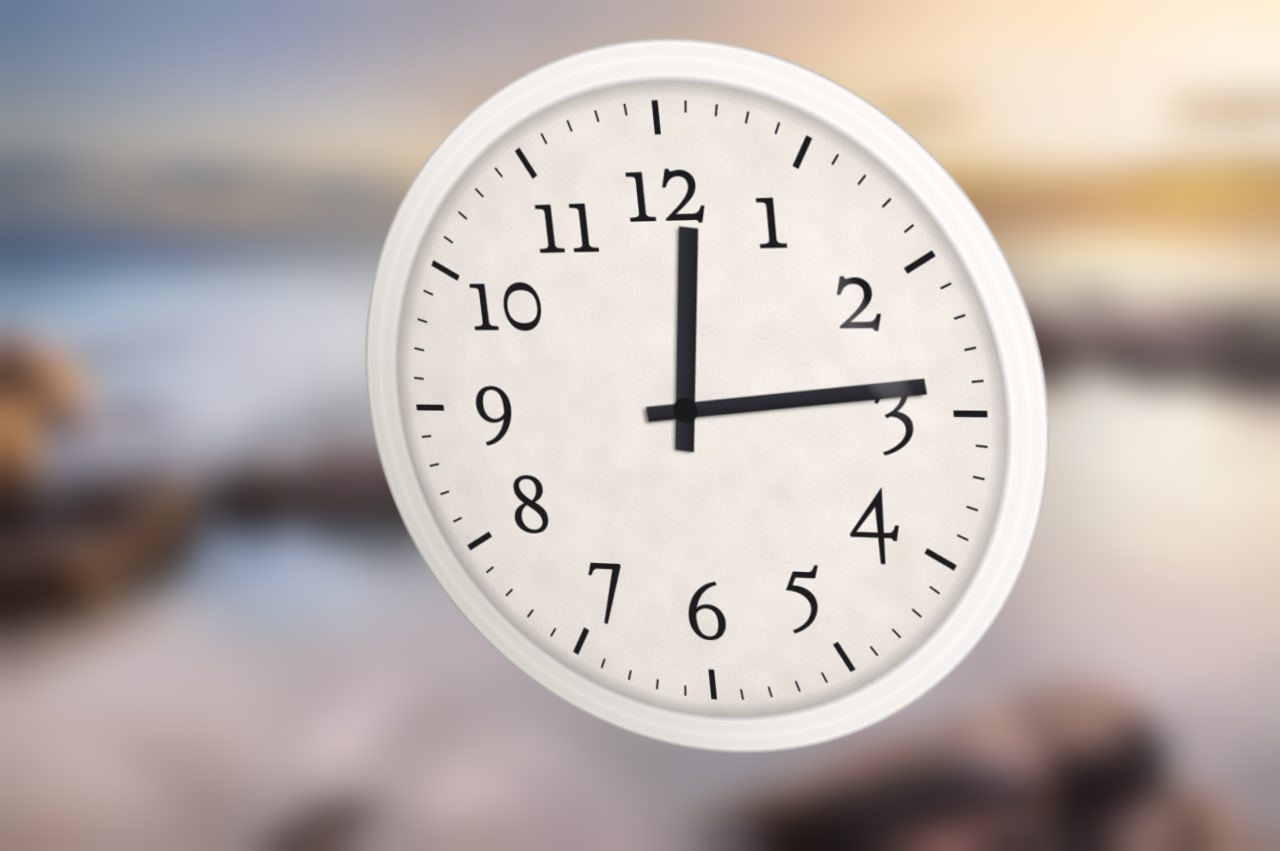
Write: 12:14
